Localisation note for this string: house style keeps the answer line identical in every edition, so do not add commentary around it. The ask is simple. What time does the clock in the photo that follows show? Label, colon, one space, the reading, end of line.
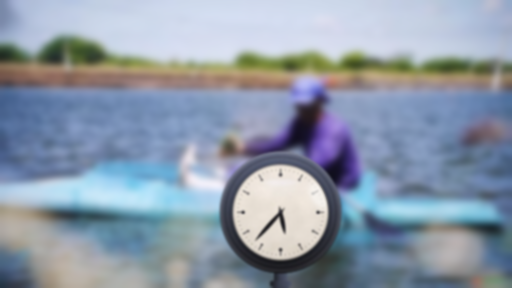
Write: 5:37
